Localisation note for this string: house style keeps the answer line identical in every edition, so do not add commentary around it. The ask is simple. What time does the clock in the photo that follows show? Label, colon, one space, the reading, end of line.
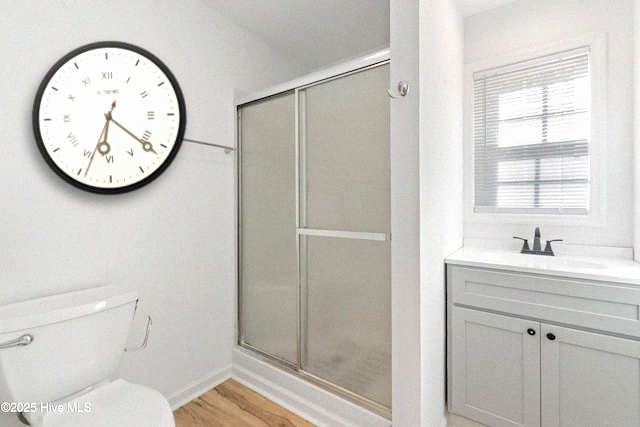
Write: 6:21:34
